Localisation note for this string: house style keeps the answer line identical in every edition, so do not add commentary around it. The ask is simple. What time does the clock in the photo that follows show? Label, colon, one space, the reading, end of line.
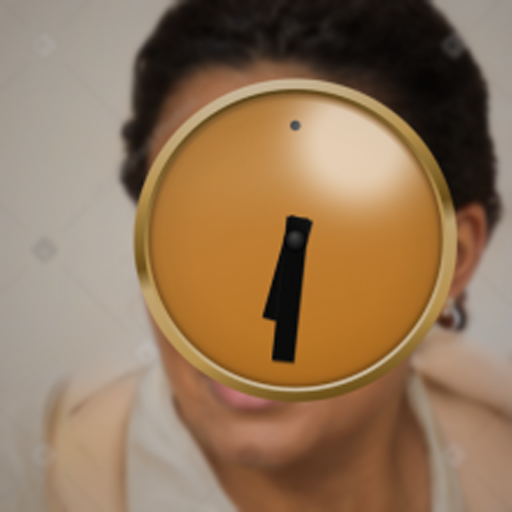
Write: 6:31
